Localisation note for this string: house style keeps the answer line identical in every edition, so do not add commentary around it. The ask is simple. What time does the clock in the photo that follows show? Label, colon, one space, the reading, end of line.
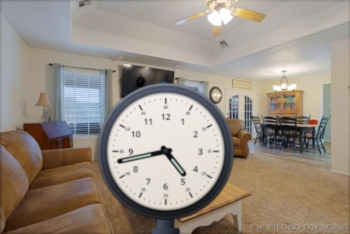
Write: 4:43
